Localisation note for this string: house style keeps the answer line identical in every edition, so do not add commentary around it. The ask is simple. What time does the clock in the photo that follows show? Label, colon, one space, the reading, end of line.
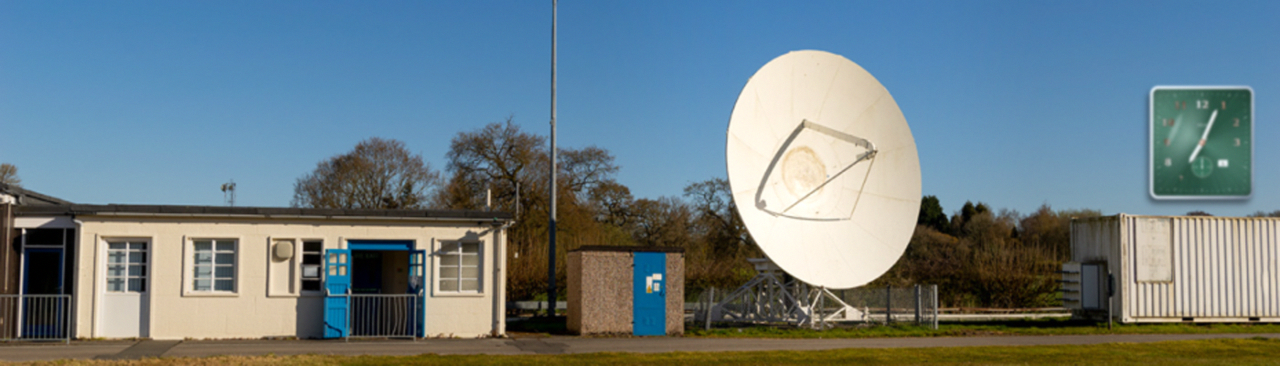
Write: 7:04
